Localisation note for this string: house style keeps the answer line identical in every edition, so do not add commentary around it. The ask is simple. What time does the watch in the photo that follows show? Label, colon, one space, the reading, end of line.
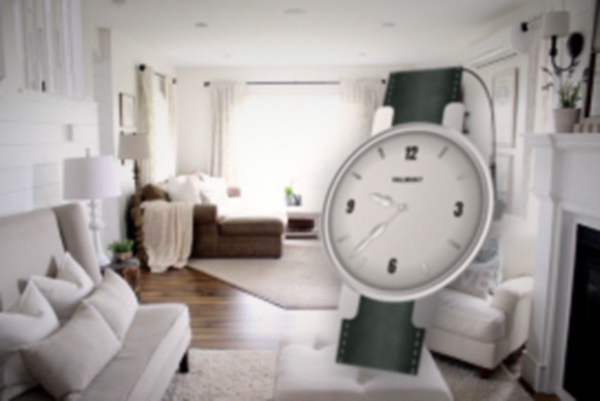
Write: 9:37
